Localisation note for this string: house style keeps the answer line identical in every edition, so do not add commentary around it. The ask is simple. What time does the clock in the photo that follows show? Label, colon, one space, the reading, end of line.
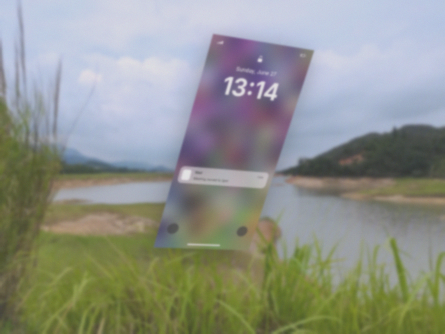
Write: 13:14
